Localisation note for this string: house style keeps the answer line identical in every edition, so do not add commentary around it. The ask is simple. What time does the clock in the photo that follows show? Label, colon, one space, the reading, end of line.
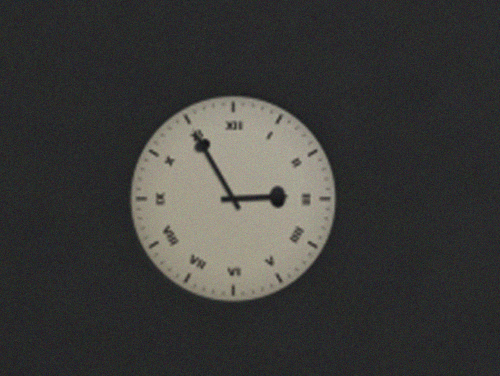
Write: 2:55
